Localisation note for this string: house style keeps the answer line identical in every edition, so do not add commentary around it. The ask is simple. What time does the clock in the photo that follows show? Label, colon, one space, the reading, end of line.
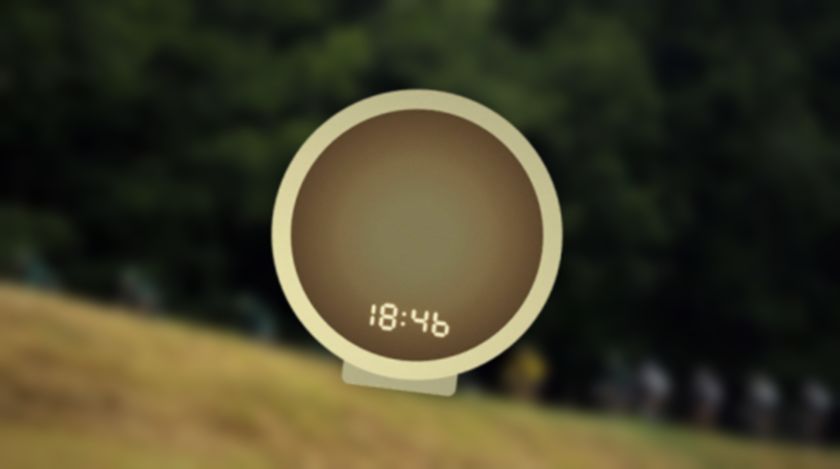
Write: 18:46
